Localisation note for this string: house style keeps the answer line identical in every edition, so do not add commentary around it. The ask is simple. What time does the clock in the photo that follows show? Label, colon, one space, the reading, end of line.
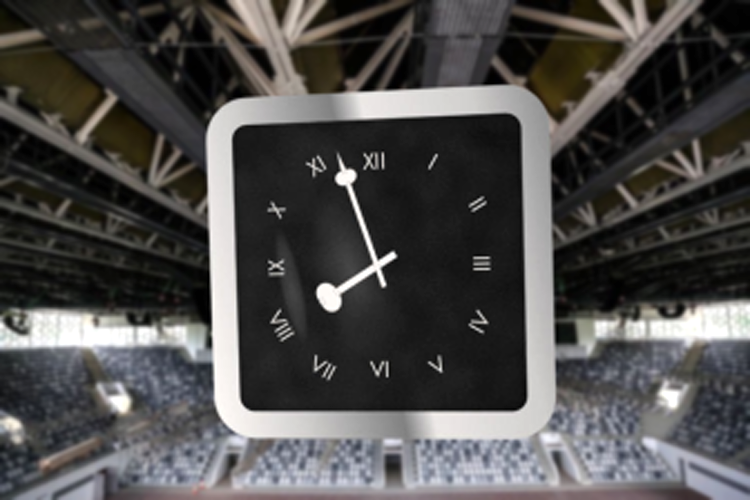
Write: 7:57
